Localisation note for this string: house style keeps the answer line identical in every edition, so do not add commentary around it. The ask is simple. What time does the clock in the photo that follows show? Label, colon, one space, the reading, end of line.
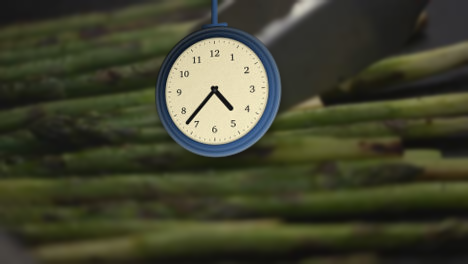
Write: 4:37
